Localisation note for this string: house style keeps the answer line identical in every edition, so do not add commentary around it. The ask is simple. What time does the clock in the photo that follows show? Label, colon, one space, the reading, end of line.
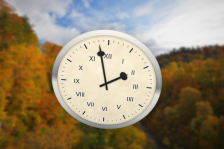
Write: 1:58
